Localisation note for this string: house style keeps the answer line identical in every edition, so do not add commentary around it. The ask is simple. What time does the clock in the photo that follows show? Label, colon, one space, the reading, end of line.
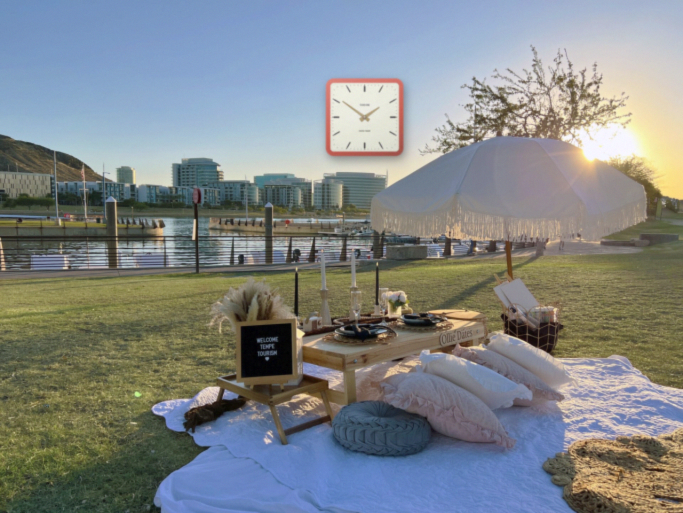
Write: 1:51
